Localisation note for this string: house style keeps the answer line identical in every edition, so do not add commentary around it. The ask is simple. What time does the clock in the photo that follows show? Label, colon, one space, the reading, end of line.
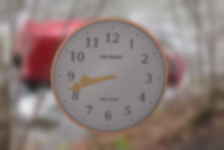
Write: 8:42
